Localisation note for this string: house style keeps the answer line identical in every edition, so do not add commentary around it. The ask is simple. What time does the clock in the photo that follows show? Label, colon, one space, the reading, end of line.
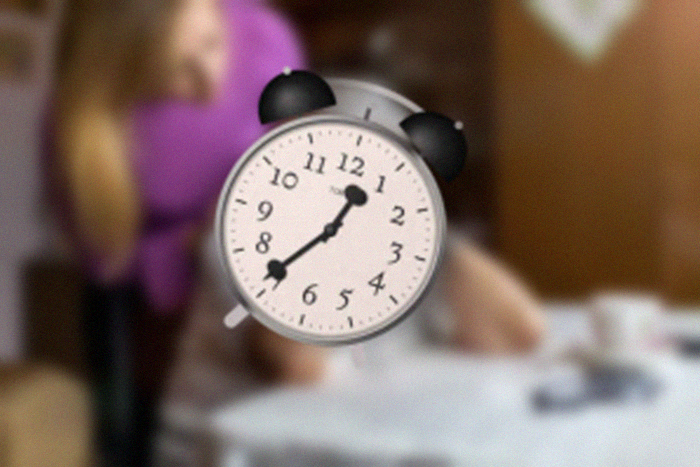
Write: 12:36
